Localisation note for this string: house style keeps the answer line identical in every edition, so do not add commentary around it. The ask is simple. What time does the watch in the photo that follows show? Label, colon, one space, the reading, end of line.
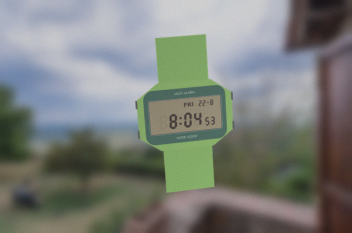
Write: 8:04:53
